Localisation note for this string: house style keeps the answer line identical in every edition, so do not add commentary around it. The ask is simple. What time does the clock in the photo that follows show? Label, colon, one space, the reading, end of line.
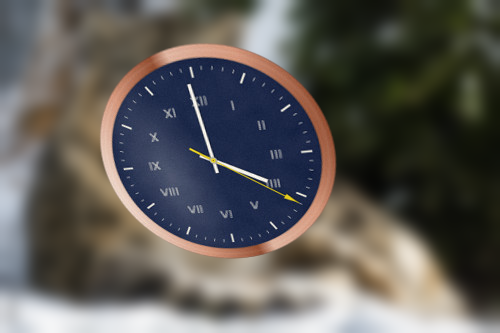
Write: 3:59:21
